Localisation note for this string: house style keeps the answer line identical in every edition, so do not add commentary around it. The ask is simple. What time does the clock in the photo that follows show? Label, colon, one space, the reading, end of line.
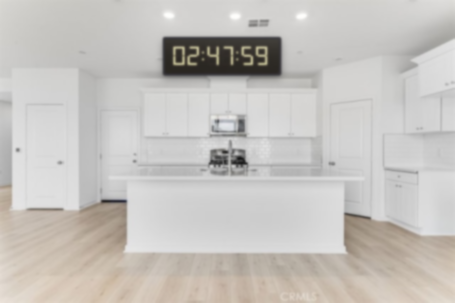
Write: 2:47:59
